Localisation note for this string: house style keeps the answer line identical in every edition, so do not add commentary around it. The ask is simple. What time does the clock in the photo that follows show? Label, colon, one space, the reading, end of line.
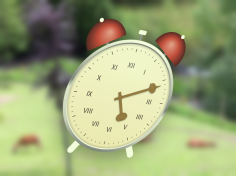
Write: 5:11
